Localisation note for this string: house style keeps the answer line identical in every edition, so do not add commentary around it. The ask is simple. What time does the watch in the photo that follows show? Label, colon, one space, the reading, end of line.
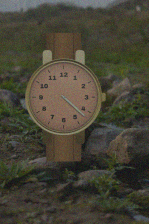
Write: 4:22
